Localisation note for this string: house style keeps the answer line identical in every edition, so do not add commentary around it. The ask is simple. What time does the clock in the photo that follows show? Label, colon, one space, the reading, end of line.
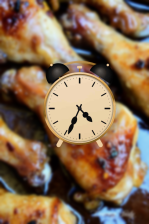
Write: 4:34
